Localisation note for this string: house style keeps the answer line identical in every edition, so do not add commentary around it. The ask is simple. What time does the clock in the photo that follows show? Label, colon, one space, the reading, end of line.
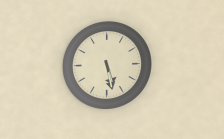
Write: 5:28
